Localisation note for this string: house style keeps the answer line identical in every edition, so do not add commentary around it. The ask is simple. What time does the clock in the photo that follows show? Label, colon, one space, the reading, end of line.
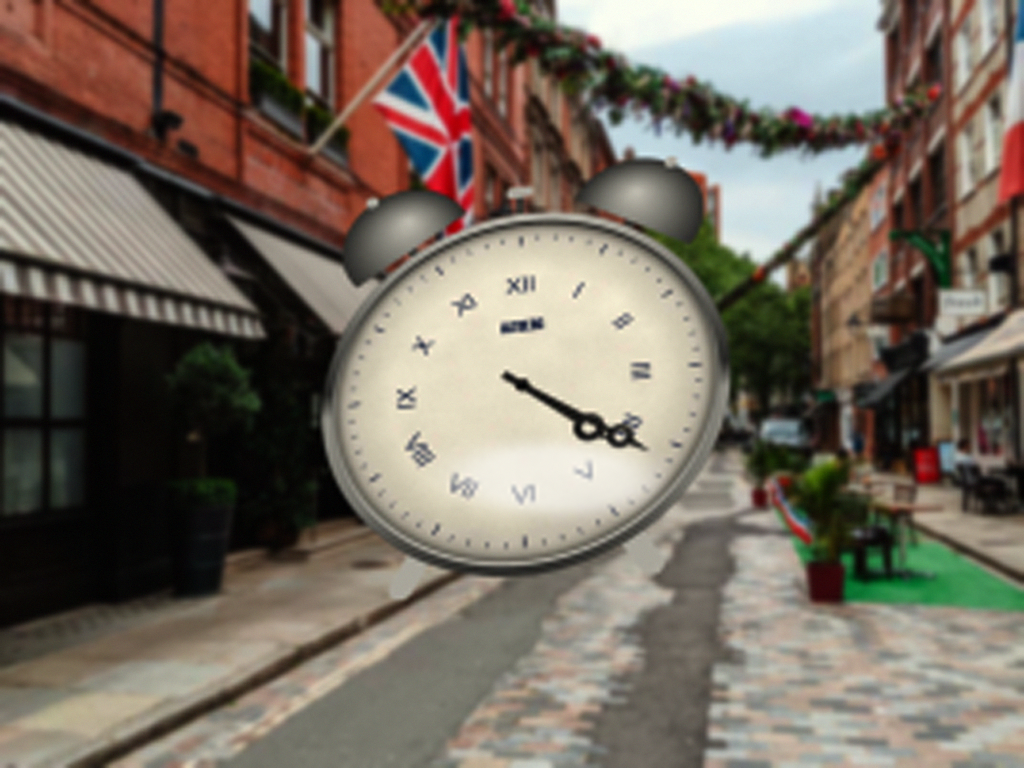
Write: 4:21
